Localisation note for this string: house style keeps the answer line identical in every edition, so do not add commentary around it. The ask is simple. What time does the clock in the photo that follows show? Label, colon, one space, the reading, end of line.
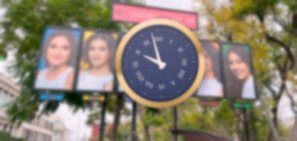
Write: 9:58
